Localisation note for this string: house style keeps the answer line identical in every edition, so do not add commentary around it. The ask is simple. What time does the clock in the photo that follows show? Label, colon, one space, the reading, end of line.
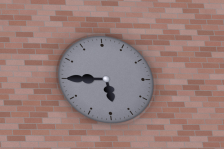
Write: 5:45
